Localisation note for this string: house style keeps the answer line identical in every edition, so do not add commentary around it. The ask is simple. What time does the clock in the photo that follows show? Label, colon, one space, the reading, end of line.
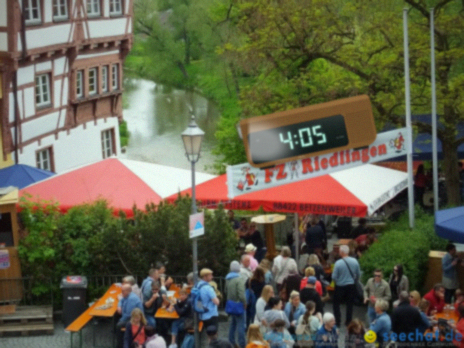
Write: 4:05
